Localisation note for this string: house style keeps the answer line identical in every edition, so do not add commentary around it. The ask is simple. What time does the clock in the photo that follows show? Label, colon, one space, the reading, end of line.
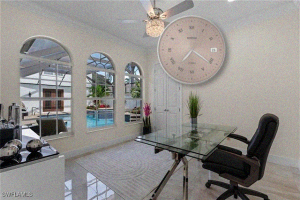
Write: 7:21
